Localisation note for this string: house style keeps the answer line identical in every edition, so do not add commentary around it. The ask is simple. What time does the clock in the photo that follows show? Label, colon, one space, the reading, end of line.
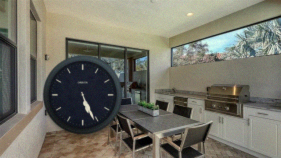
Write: 5:26
